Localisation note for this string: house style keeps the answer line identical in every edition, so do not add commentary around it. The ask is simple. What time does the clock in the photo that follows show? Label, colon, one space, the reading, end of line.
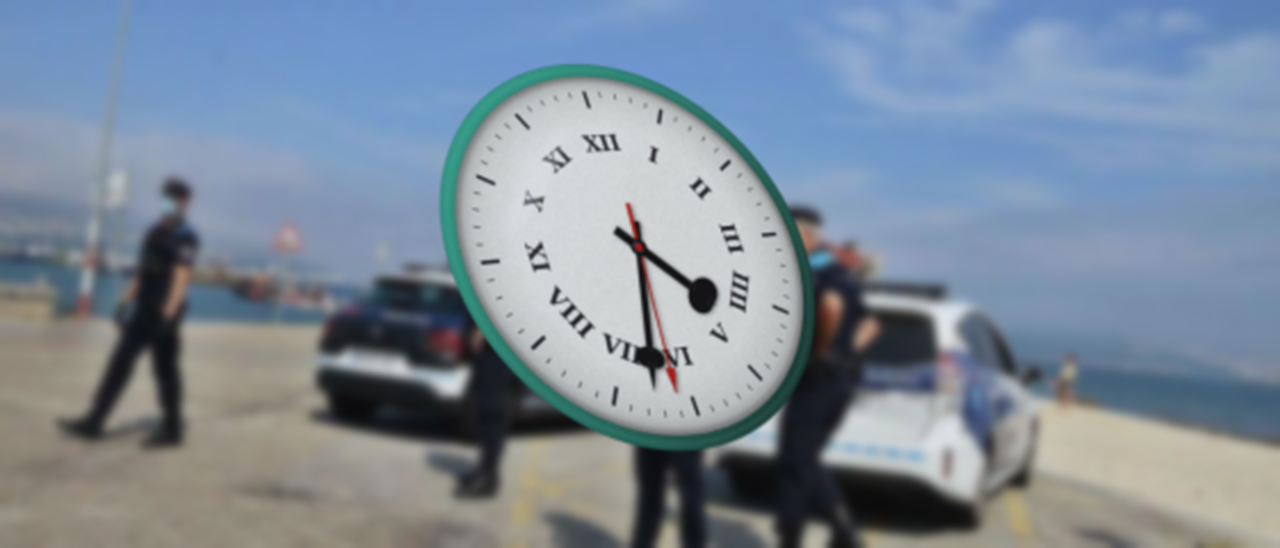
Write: 4:32:31
